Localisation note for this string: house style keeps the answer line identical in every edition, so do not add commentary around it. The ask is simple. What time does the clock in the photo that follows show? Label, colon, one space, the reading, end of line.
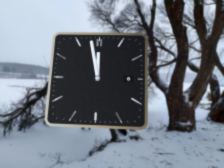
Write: 11:58
